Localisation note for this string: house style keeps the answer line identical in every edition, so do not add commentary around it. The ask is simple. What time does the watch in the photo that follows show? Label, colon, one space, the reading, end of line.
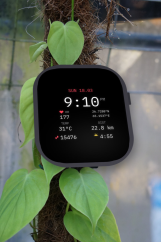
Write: 9:10
